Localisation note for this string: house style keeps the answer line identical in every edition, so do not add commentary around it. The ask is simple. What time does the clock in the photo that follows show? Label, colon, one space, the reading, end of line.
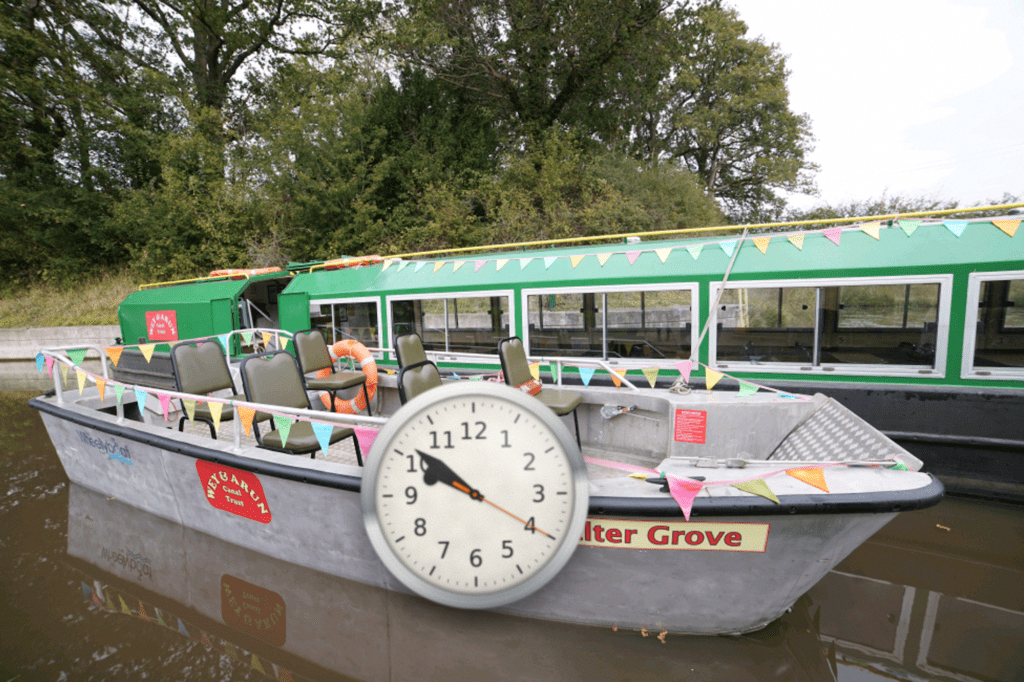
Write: 9:51:20
